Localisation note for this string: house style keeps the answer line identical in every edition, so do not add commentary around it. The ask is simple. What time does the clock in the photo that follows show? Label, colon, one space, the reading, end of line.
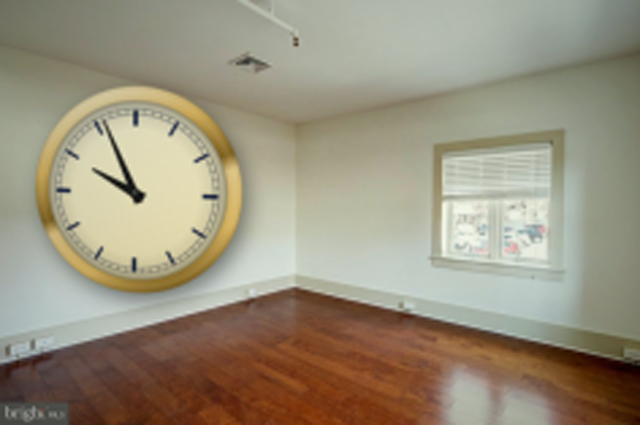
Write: 9:56
